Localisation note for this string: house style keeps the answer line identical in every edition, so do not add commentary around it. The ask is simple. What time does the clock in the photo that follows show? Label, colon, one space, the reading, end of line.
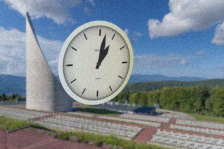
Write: 1:02
